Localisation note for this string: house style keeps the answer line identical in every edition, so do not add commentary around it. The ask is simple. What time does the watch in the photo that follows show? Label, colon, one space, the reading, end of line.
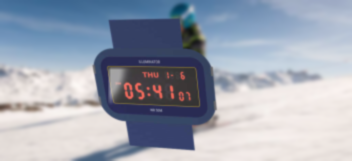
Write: 5:41
